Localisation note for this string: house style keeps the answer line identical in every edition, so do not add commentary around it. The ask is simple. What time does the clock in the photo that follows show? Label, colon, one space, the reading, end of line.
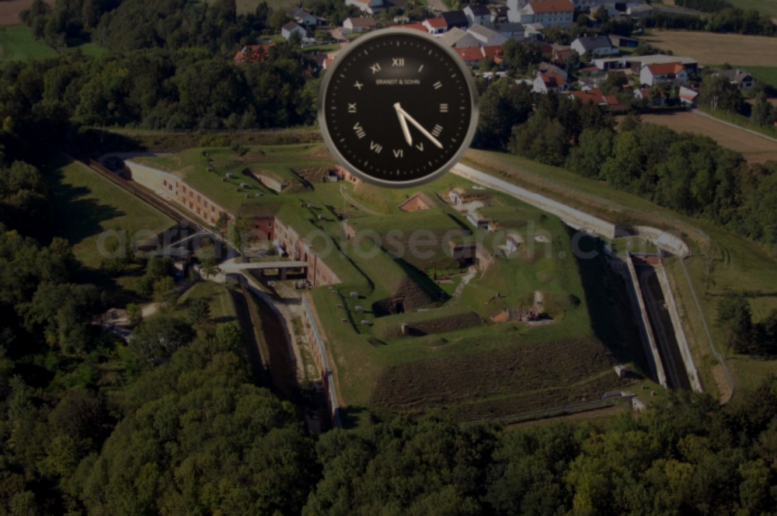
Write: 5:22
